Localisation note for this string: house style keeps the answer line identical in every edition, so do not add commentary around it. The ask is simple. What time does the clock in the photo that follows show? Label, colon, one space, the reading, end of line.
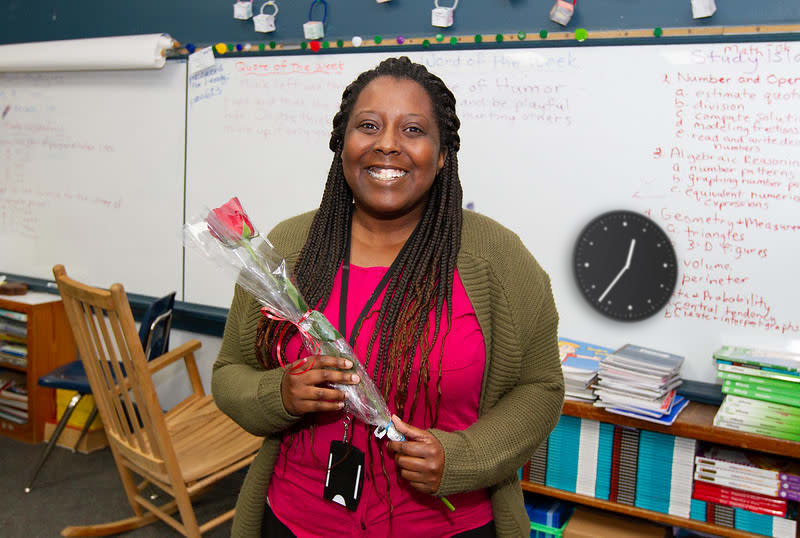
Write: 12:37
